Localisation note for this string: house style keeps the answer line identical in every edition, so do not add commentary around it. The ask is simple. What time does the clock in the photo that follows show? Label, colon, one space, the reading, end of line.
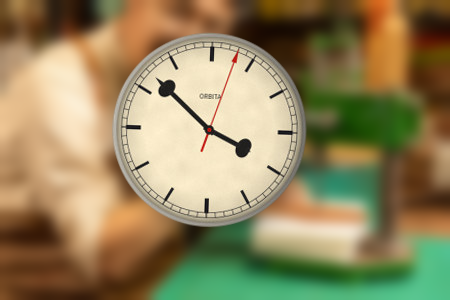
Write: 3:52:03
